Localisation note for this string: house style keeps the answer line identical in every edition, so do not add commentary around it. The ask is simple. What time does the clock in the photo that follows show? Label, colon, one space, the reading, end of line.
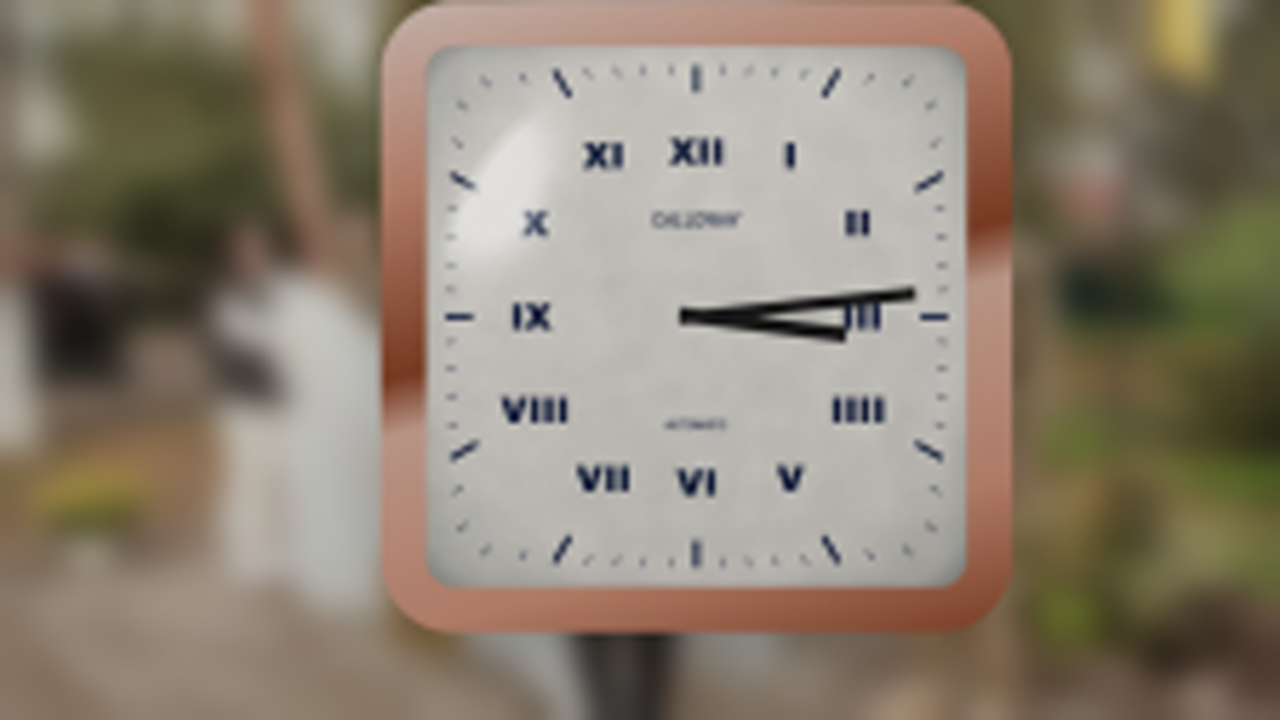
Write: 3:14
